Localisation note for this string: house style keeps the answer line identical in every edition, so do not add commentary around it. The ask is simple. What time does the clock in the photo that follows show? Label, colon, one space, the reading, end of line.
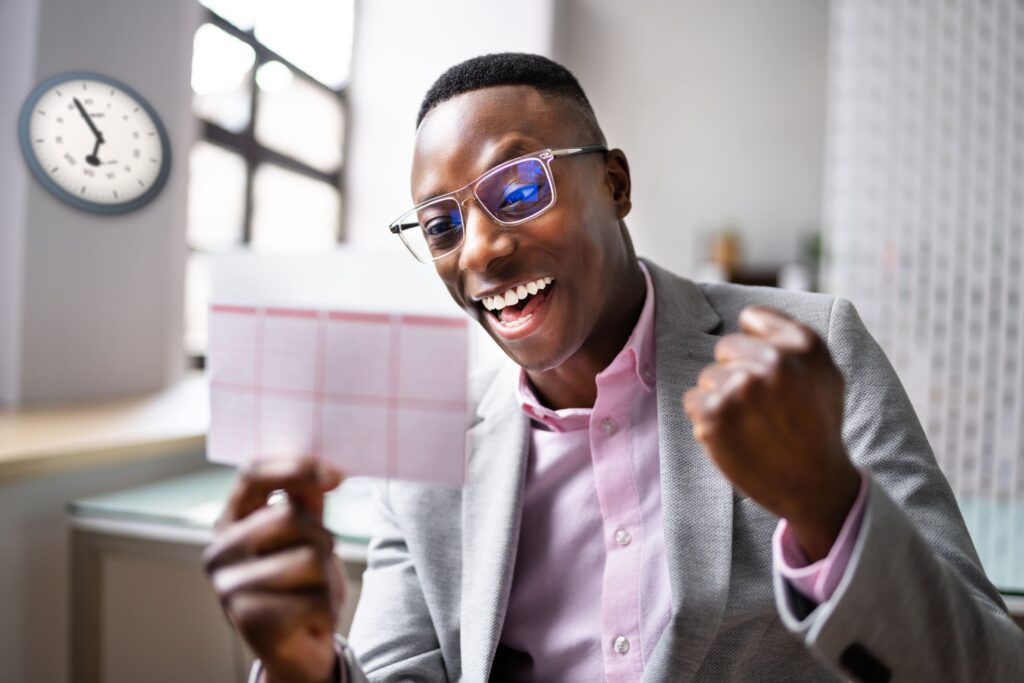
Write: 6:57
